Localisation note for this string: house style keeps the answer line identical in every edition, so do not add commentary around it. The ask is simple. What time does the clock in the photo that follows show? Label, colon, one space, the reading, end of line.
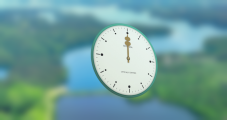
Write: 12:00
